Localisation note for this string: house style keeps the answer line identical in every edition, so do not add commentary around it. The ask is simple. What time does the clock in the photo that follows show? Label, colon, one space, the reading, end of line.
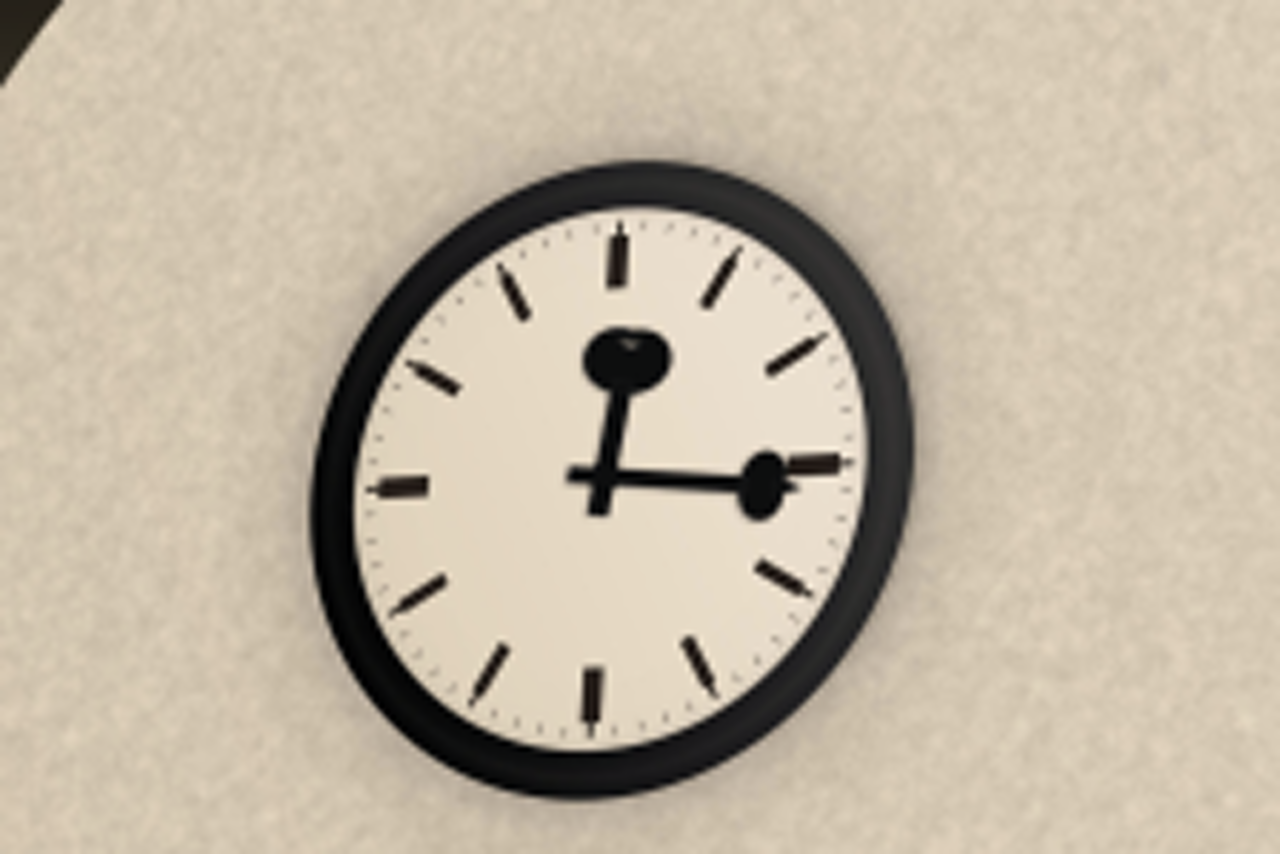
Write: 12:16
